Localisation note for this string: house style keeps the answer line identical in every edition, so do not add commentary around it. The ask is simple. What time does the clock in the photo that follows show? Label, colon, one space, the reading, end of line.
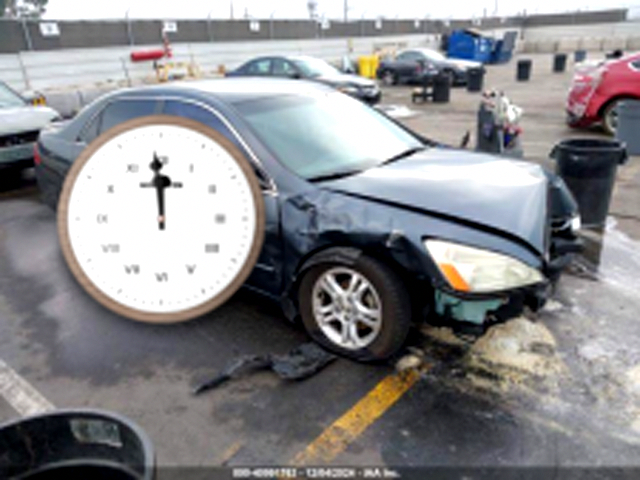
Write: 11:59
